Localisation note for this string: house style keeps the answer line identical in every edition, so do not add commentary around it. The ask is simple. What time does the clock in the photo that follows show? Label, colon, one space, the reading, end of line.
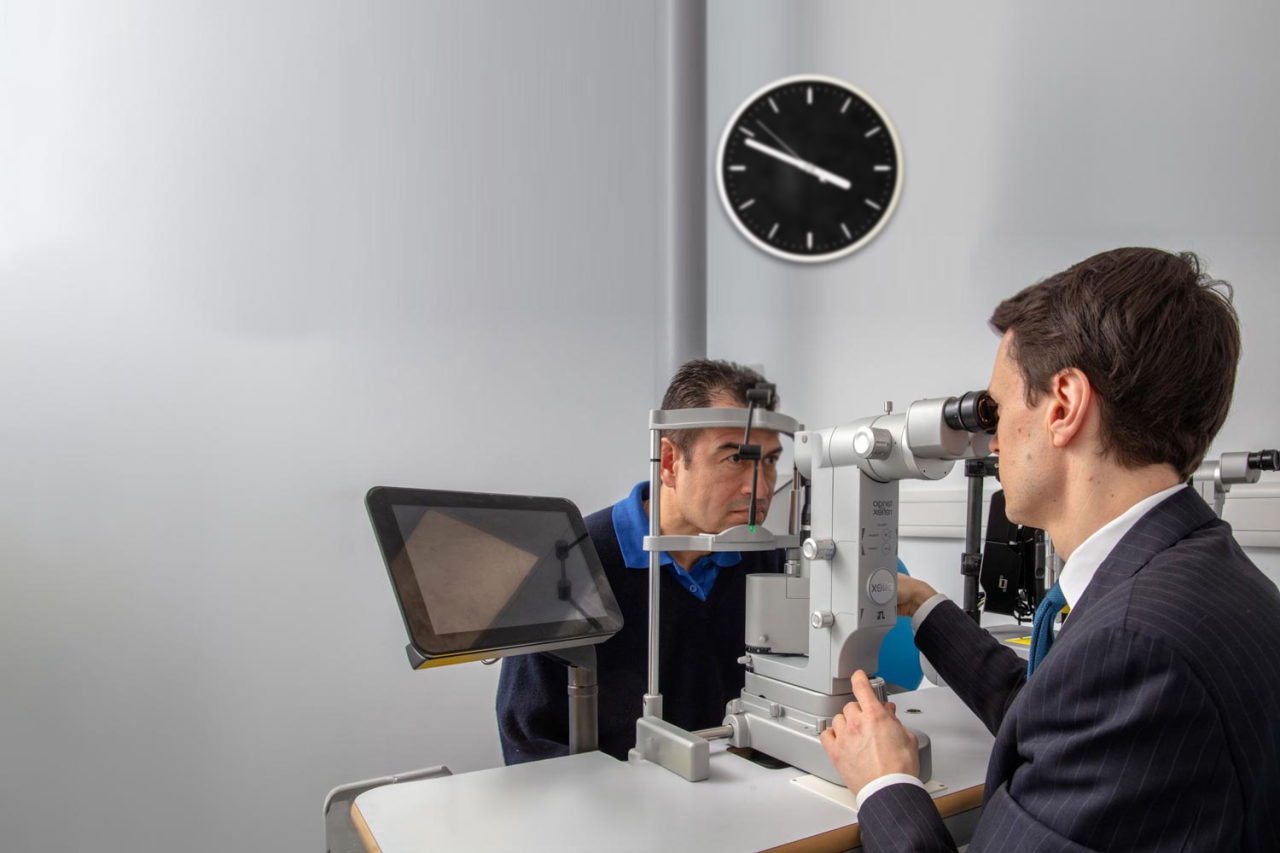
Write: 3:48:52
